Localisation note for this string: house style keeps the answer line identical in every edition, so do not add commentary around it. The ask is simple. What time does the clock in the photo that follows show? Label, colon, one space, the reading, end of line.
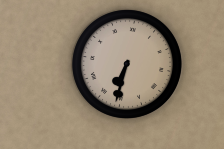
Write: 6:31
